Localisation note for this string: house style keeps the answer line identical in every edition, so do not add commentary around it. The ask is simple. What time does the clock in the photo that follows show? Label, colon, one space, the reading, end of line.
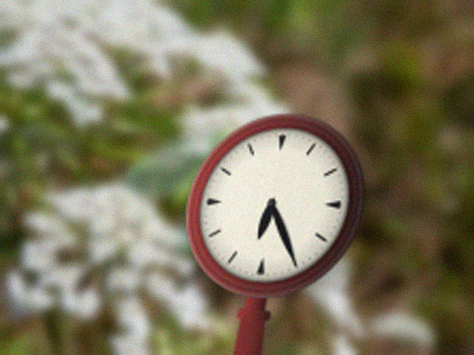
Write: 6:25
